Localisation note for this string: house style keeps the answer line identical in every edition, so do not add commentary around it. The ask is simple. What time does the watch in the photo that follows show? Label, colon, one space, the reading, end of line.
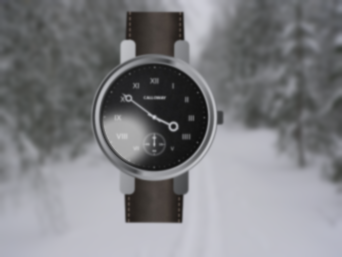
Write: 3:51
